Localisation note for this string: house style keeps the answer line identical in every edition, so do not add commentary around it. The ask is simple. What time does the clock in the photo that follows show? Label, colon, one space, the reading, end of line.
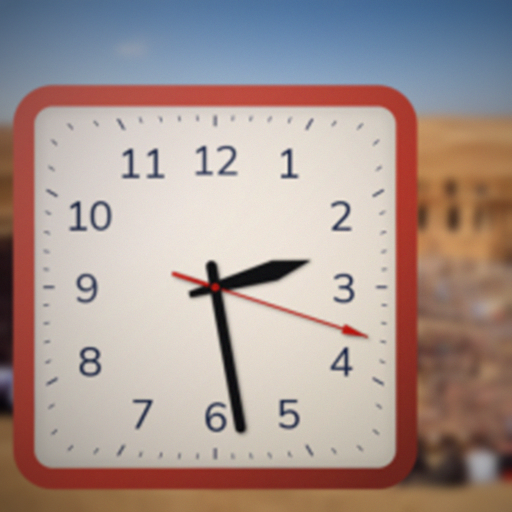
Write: 2:28:18
